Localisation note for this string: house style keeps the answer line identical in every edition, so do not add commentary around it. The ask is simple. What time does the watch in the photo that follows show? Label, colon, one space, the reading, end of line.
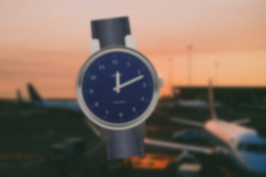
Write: 12:12
